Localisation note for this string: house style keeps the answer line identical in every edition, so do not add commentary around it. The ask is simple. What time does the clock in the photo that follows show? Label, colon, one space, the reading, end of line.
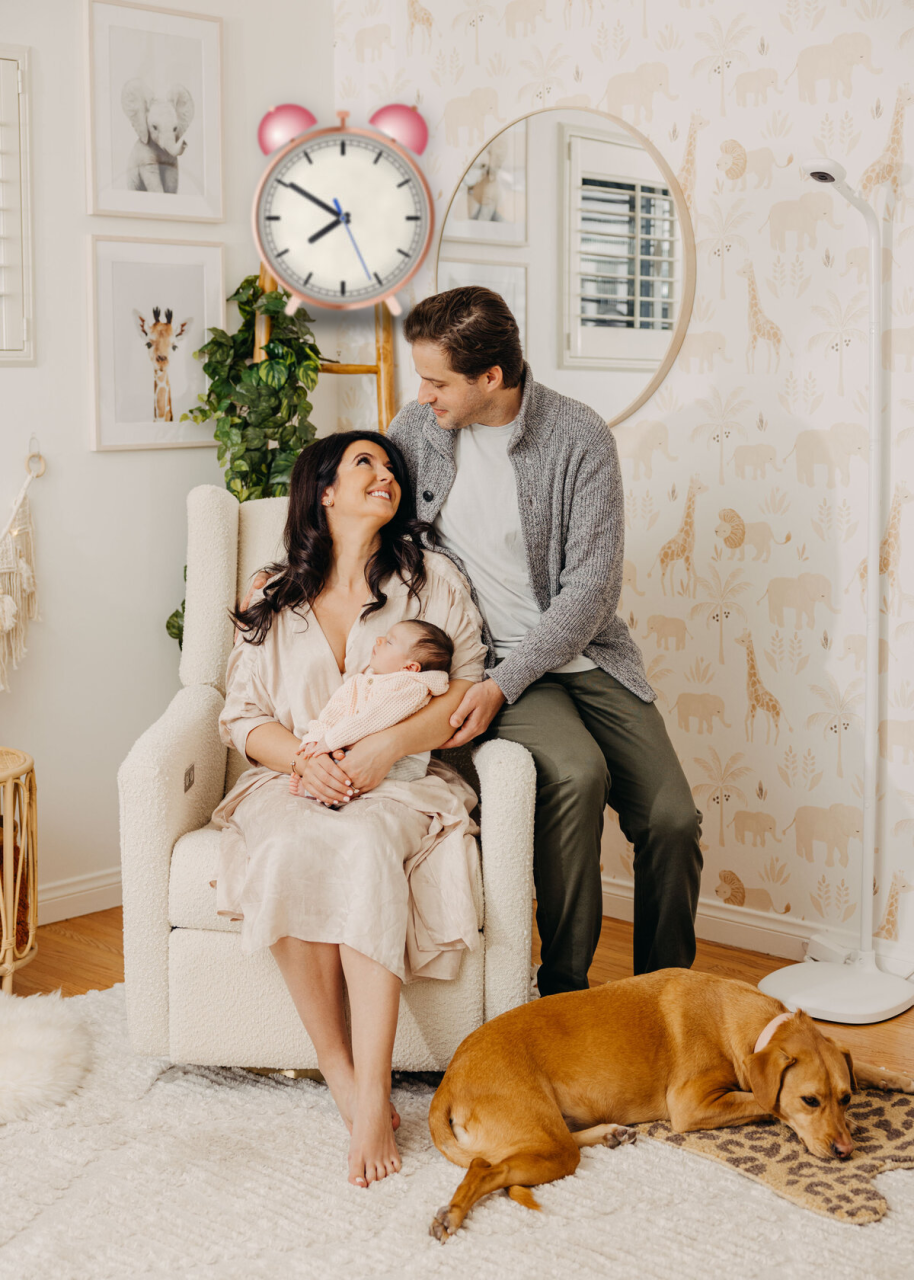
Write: 7:50:26
